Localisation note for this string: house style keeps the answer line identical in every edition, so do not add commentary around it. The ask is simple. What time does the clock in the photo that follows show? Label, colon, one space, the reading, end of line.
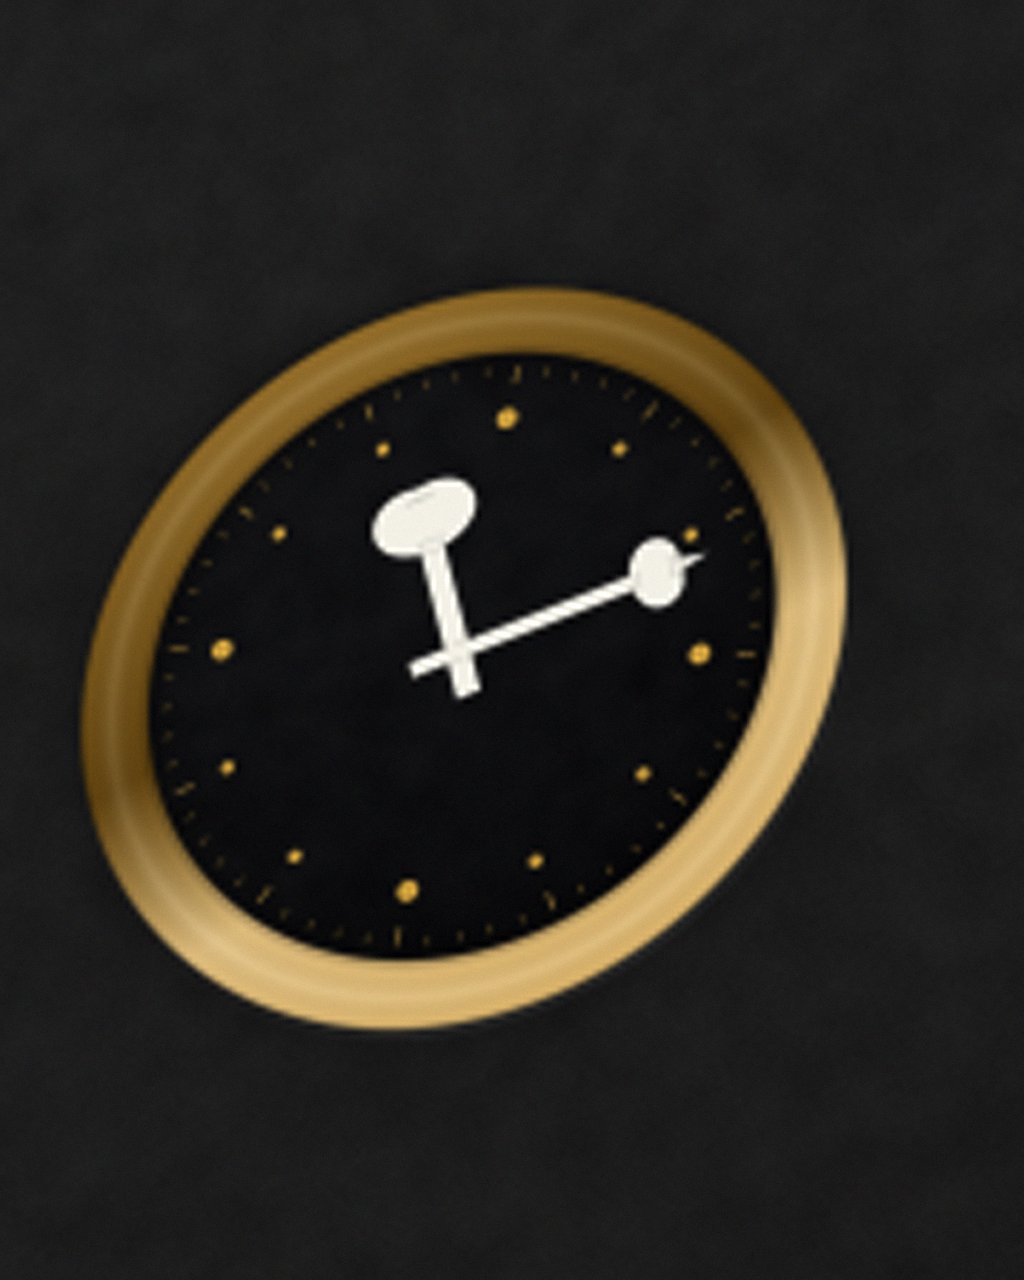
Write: 11:11
